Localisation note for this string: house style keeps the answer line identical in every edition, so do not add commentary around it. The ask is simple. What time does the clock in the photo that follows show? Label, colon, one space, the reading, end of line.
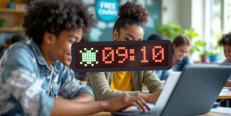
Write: 9:10
